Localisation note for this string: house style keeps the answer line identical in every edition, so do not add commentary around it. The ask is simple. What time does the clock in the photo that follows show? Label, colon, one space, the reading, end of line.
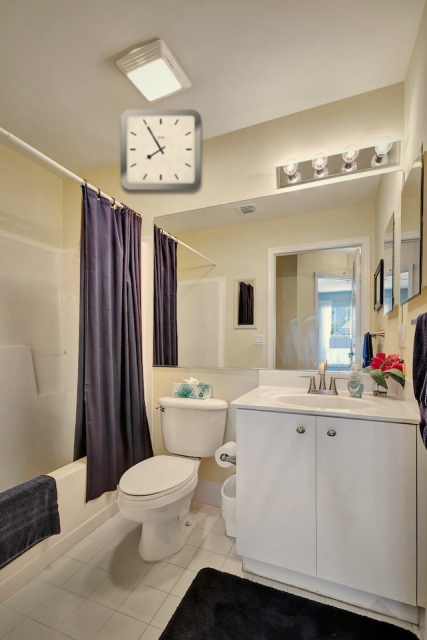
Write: 7:55
